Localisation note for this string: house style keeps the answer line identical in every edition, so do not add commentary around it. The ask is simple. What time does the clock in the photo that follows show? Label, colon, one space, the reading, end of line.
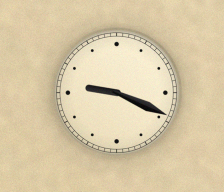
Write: 9:19
